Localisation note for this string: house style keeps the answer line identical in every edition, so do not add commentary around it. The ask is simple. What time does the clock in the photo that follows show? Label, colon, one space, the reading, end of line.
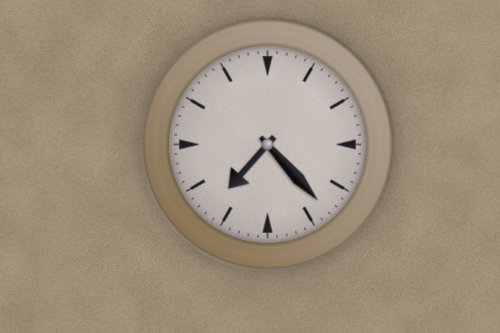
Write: 7:23
